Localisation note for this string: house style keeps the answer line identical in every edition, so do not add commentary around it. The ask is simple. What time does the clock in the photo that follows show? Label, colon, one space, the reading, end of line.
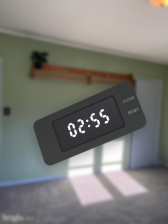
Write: 2:55
